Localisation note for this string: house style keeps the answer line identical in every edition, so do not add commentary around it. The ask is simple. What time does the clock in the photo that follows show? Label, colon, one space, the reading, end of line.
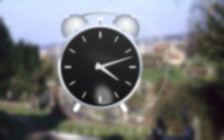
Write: 4:12
